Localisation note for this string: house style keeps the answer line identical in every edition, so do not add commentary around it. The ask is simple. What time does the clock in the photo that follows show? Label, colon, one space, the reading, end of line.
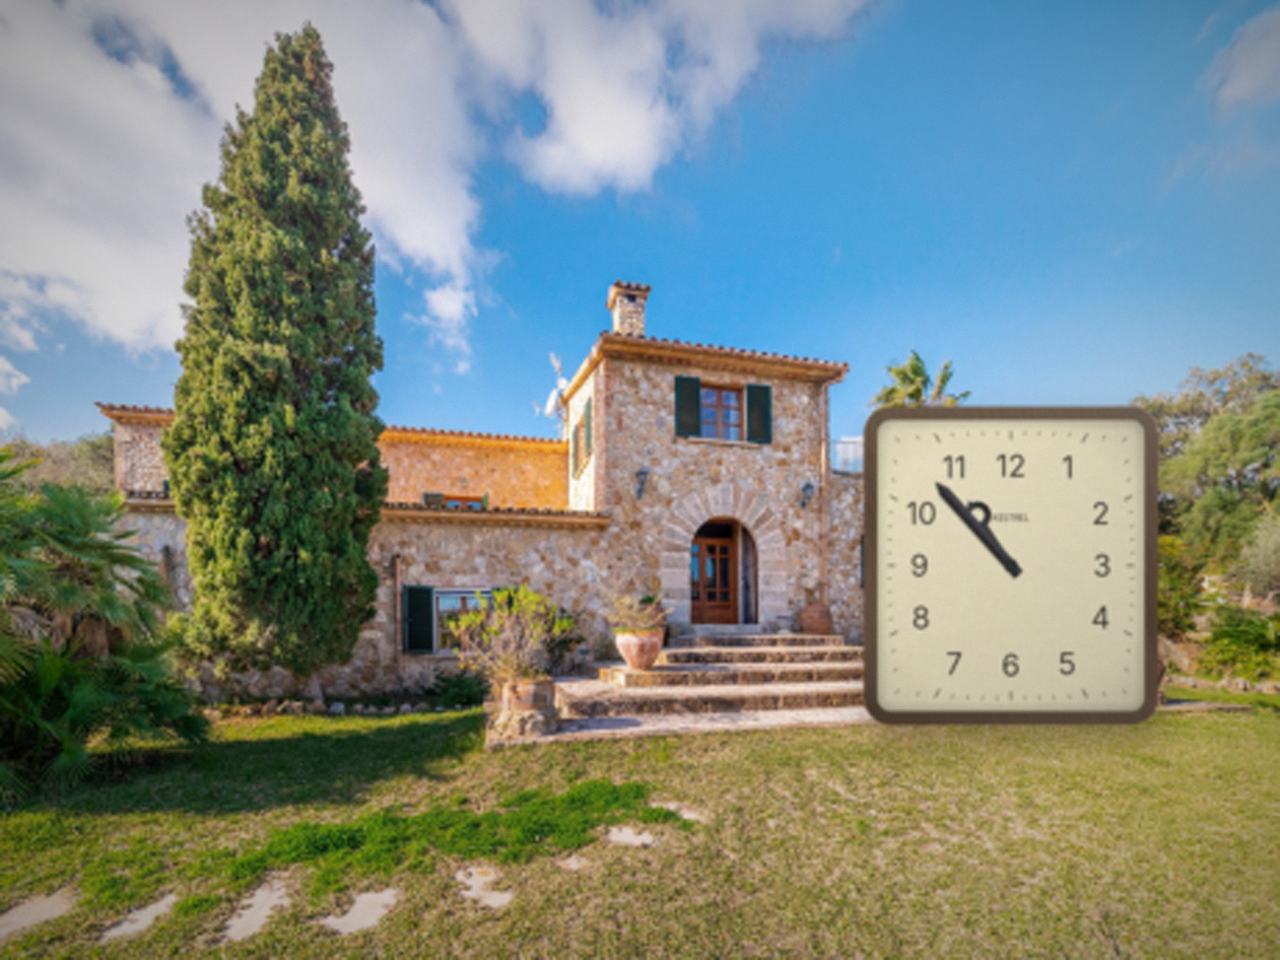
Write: 10:53
